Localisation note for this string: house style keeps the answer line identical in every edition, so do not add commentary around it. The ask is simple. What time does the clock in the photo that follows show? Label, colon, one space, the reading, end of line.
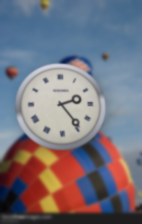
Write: 2:24
